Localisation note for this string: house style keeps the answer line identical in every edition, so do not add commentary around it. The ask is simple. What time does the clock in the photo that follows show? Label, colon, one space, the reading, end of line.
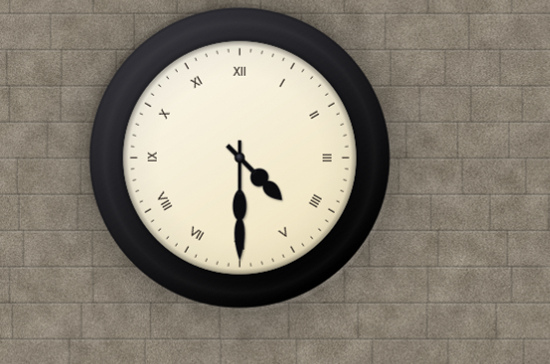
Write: 4:30
